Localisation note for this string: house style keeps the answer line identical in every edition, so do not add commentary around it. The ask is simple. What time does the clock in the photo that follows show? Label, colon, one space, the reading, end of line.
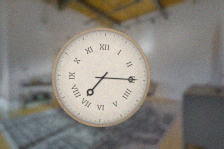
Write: 7:15
